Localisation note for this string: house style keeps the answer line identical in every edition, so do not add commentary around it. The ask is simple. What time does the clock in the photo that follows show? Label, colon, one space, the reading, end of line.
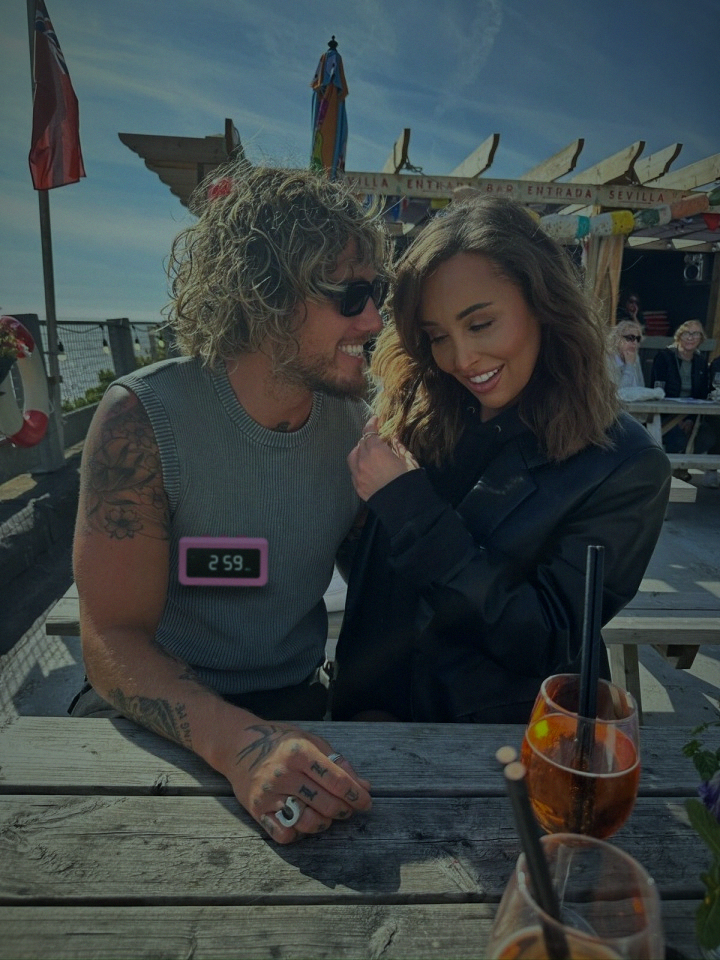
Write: 2:59
